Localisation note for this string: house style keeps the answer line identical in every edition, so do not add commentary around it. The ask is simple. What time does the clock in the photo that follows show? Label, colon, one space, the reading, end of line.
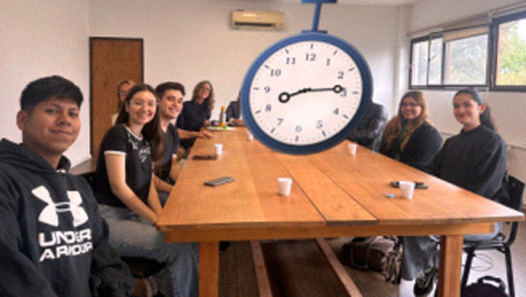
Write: 8:14
